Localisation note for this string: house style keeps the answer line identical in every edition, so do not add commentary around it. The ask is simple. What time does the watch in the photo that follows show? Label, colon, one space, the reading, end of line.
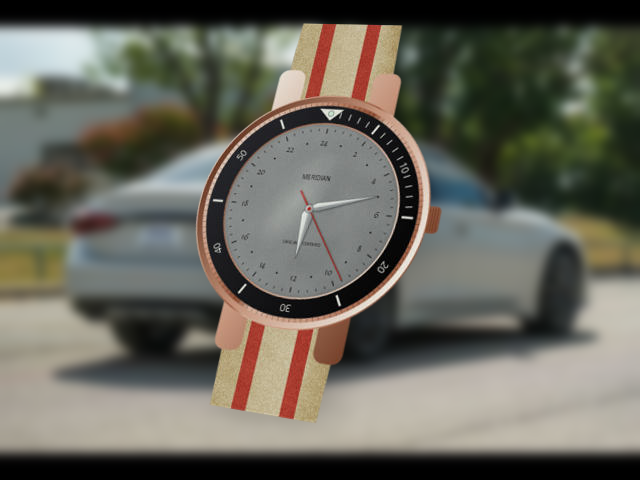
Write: 12:12:24
